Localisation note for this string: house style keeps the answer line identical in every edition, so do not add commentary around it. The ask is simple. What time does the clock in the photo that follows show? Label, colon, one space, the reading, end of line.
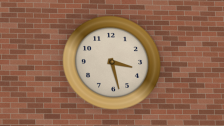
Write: 3:28
